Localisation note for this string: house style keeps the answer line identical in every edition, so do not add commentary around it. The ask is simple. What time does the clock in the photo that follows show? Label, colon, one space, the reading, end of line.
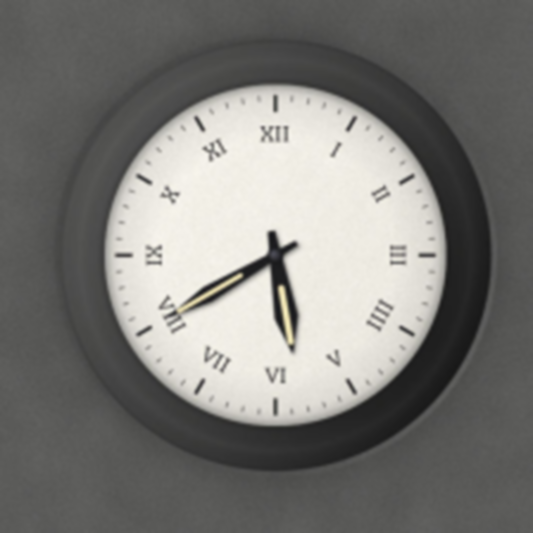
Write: 5:40
